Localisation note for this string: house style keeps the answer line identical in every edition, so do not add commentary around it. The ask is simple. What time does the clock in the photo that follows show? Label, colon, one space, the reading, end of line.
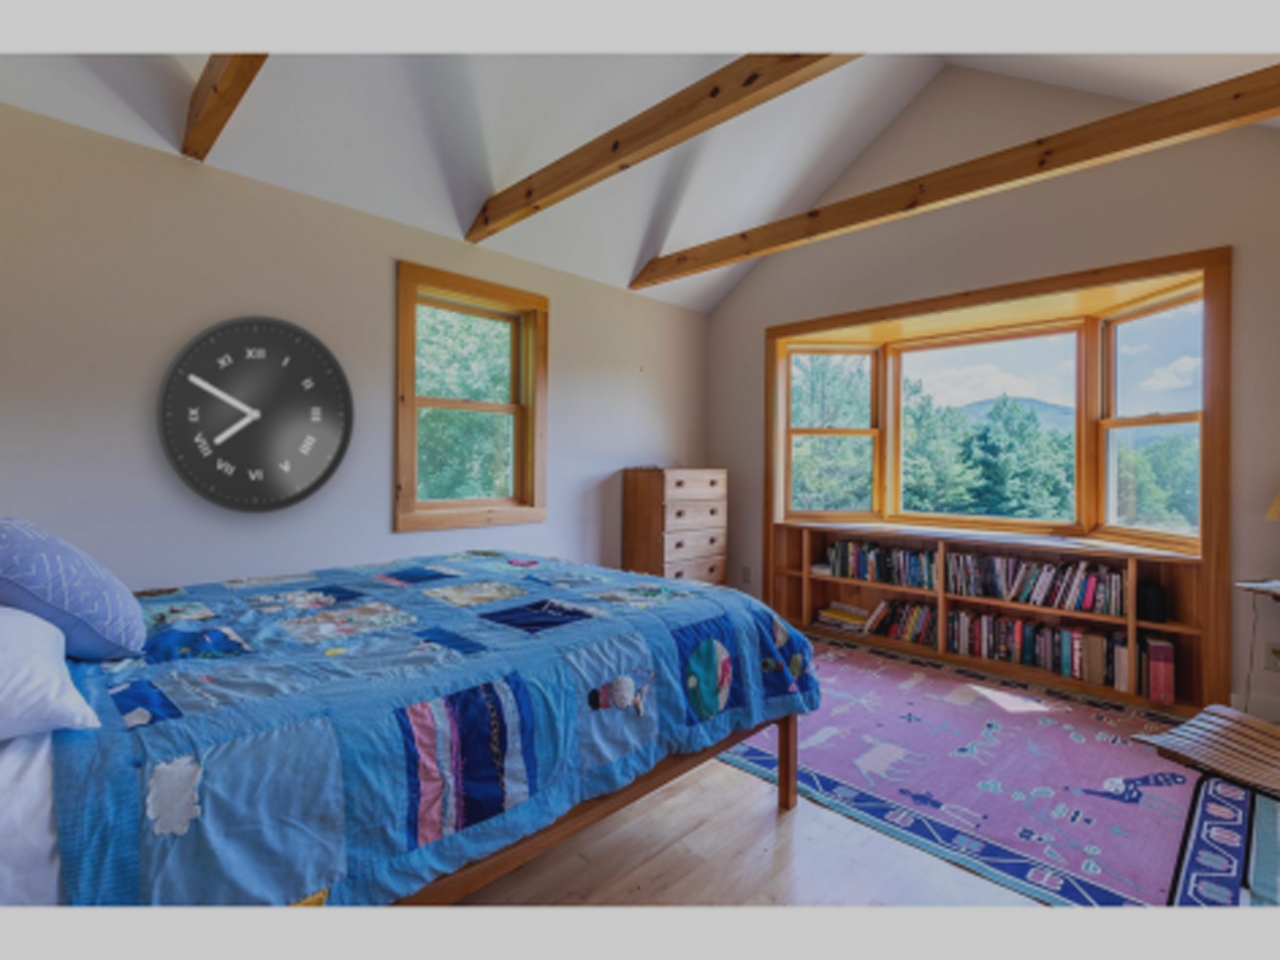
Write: 7:50
